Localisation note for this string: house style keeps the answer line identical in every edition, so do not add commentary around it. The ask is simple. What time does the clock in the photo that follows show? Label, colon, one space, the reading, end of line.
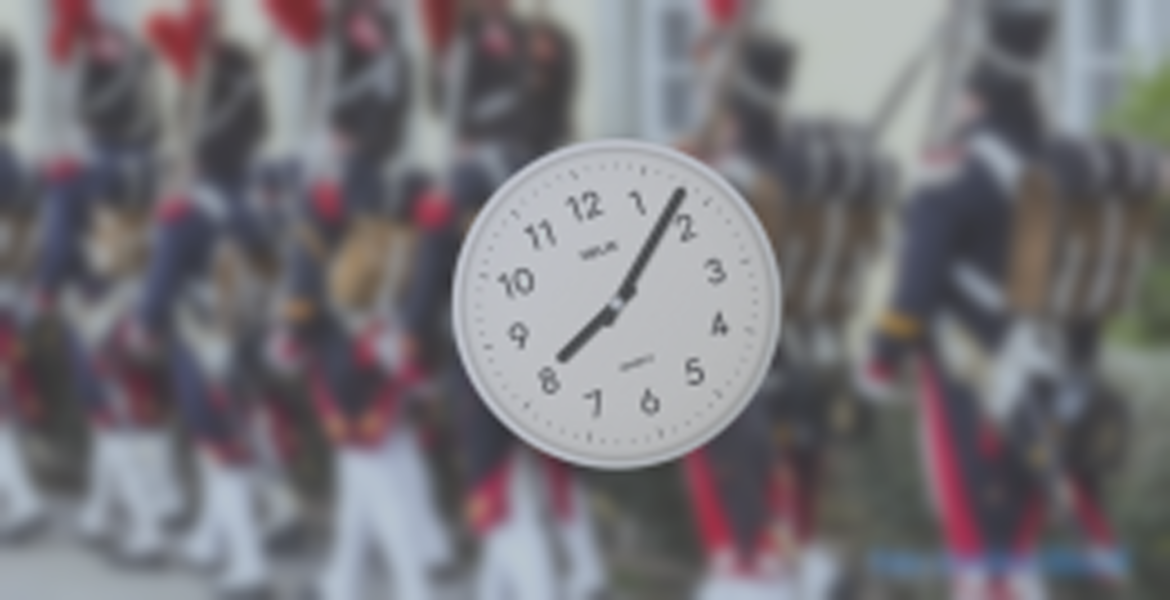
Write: 8:08
